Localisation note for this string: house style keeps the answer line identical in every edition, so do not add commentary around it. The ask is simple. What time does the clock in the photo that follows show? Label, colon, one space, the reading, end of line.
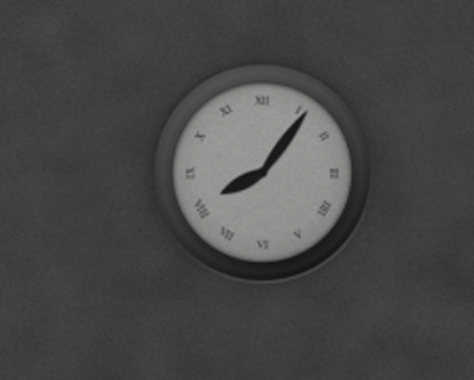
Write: 8:06
